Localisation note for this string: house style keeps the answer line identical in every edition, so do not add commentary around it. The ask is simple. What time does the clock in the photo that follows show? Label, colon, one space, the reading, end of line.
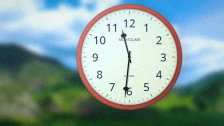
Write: 11:31
